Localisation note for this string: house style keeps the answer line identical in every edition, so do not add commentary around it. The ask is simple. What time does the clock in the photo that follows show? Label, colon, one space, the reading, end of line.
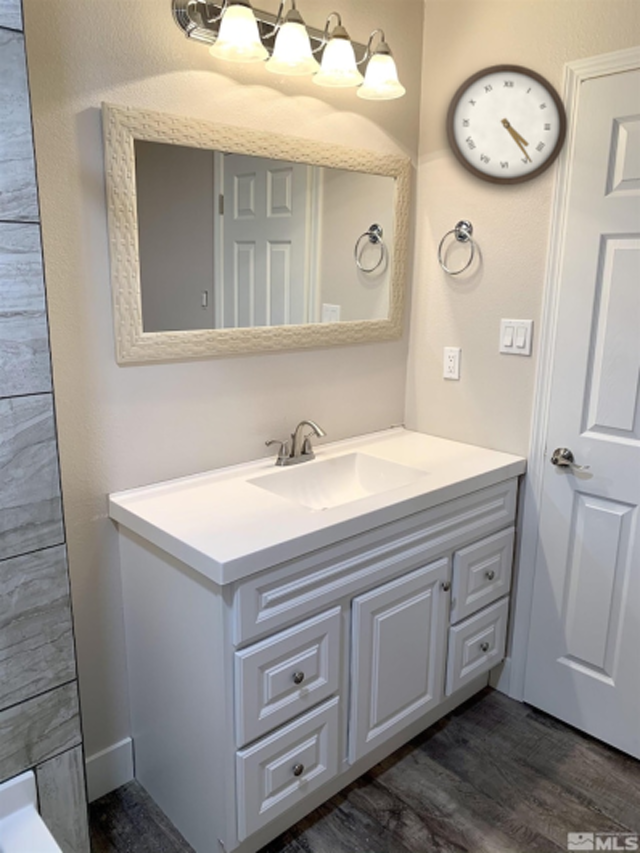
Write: 4:24
